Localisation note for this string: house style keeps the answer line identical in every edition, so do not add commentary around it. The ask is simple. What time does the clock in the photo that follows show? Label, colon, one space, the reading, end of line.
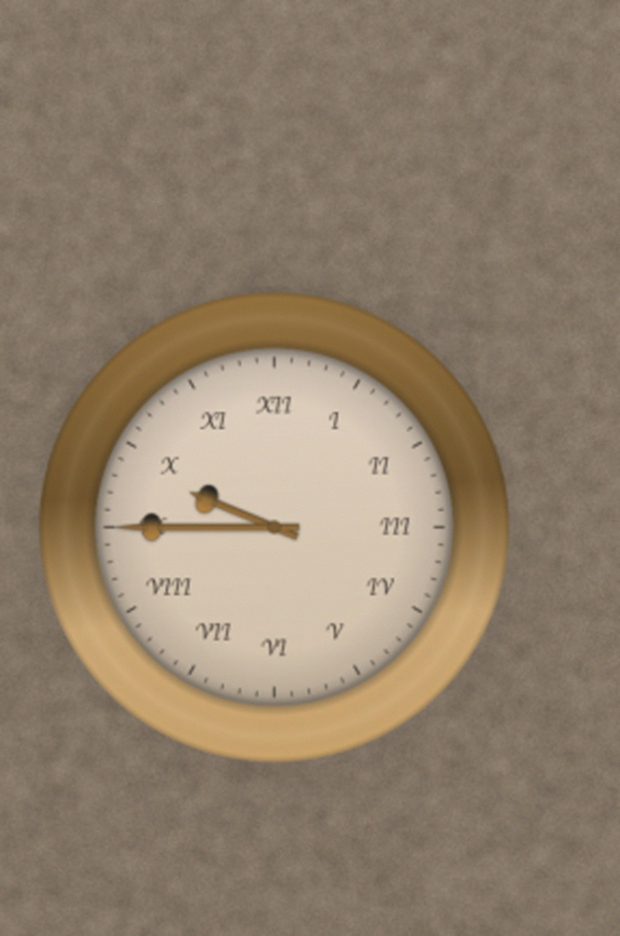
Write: 9:45
